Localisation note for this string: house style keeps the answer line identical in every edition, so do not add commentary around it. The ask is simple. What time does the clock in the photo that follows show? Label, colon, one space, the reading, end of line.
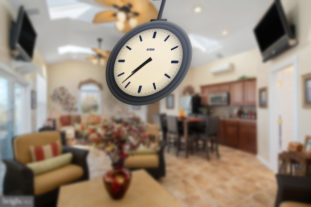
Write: 7:37
